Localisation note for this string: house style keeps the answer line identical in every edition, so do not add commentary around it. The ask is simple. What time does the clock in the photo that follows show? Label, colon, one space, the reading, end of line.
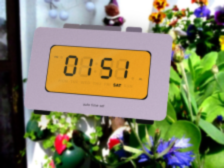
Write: 1:51
